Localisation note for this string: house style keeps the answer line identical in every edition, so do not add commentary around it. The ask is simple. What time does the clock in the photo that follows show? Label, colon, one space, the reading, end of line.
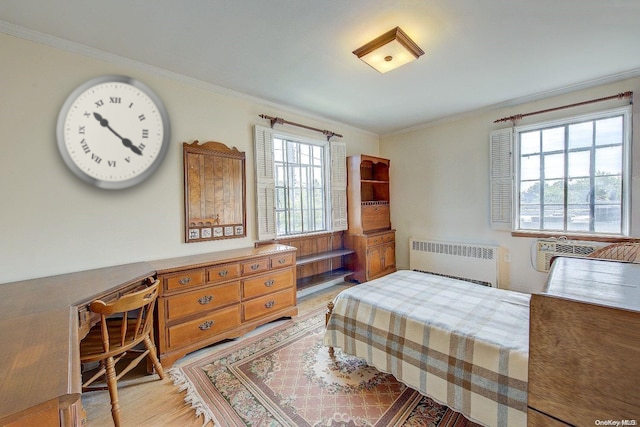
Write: 10:21
